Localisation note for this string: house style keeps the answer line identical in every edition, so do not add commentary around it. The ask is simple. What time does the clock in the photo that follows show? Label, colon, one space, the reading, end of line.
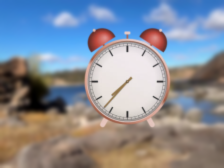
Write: 7:37
